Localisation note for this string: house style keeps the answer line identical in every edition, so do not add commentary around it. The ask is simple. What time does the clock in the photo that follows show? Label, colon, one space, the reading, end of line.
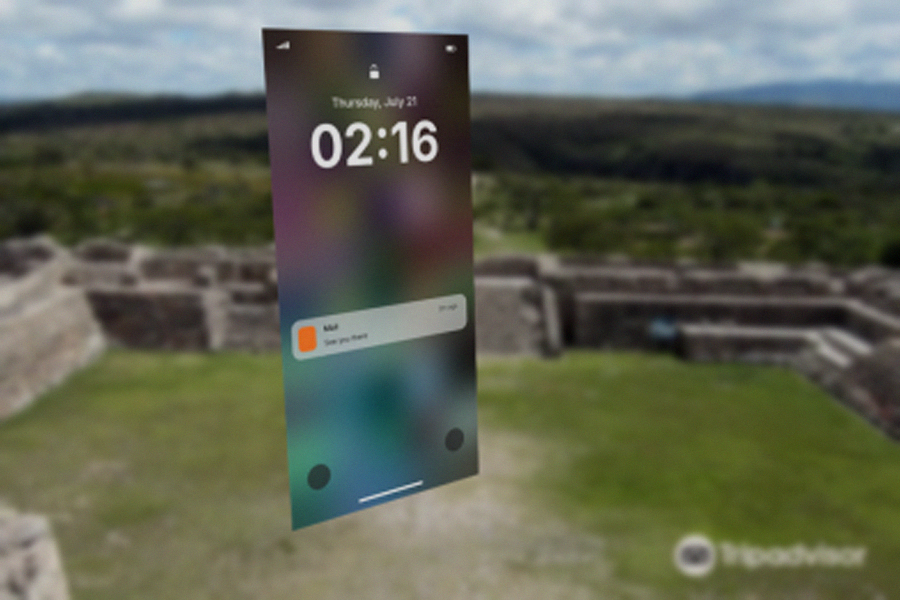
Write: 2:16
